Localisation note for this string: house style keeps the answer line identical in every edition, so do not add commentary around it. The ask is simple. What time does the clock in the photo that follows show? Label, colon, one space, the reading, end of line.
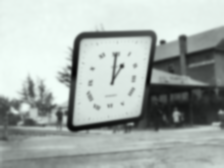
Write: 1:00
